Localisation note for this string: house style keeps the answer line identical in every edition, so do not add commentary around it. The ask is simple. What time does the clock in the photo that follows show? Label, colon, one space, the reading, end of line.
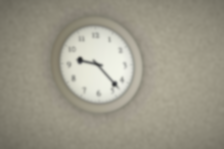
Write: 9:23
